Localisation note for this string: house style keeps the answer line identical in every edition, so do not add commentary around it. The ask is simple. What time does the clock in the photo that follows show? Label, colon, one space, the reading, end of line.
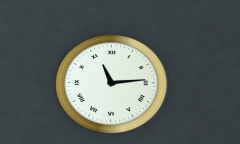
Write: 11:14
